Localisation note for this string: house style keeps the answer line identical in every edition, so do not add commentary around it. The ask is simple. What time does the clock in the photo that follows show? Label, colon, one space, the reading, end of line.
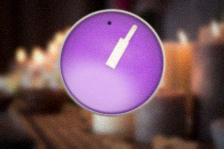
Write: 1:06
